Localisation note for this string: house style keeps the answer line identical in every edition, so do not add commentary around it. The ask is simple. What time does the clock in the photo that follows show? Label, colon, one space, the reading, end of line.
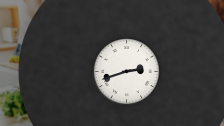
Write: 2:42
